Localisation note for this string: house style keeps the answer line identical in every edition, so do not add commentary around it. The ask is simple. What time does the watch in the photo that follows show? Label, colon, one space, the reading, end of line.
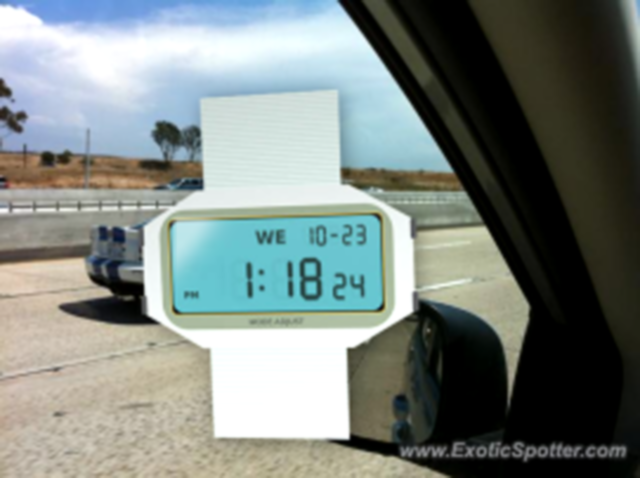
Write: 1:18:24
